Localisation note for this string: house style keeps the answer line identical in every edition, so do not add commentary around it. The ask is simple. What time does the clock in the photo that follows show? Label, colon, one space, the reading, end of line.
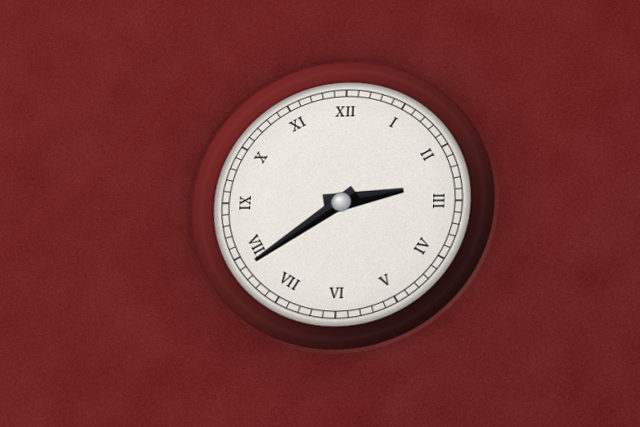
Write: 2:39
